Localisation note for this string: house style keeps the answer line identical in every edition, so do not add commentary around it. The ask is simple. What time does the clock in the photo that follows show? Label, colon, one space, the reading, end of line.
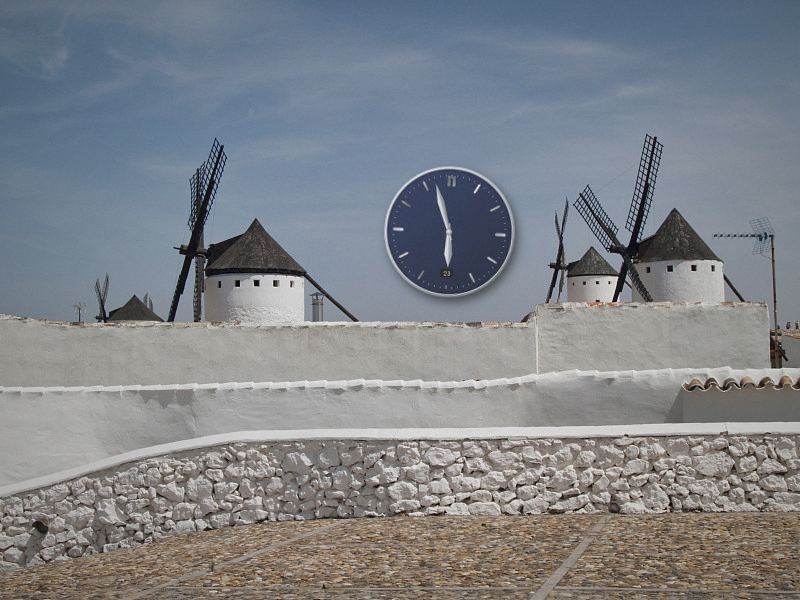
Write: 5:57
